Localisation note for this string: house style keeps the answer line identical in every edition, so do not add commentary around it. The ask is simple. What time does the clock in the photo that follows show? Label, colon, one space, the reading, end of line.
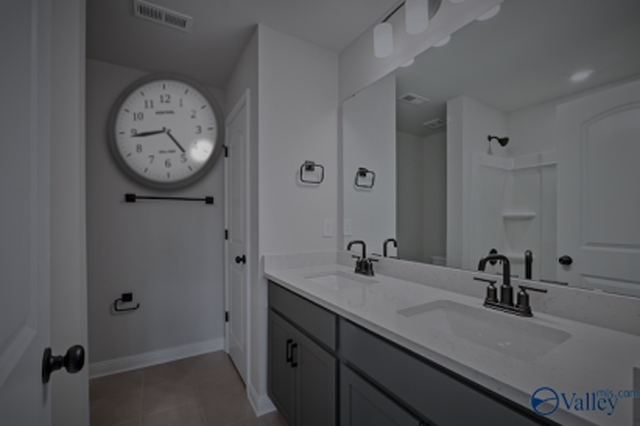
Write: 4:44
